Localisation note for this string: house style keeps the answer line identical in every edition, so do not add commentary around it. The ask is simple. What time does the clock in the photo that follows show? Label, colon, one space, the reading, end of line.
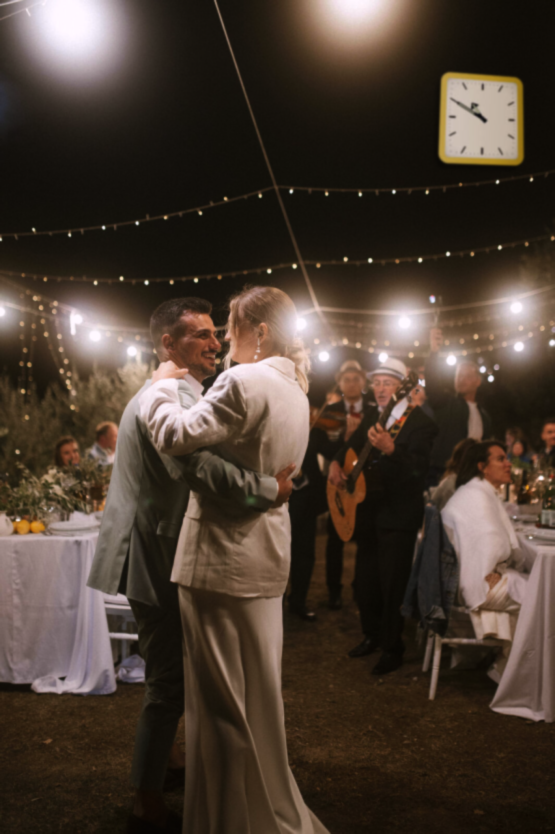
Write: 10:50
